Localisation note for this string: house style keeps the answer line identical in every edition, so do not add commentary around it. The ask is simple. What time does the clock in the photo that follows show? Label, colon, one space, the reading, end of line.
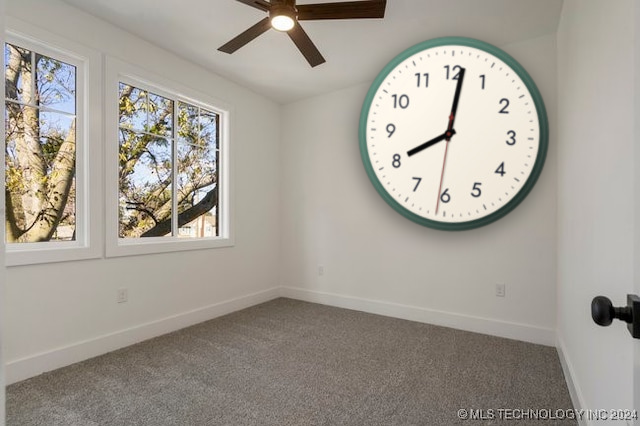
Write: 8:01:31
